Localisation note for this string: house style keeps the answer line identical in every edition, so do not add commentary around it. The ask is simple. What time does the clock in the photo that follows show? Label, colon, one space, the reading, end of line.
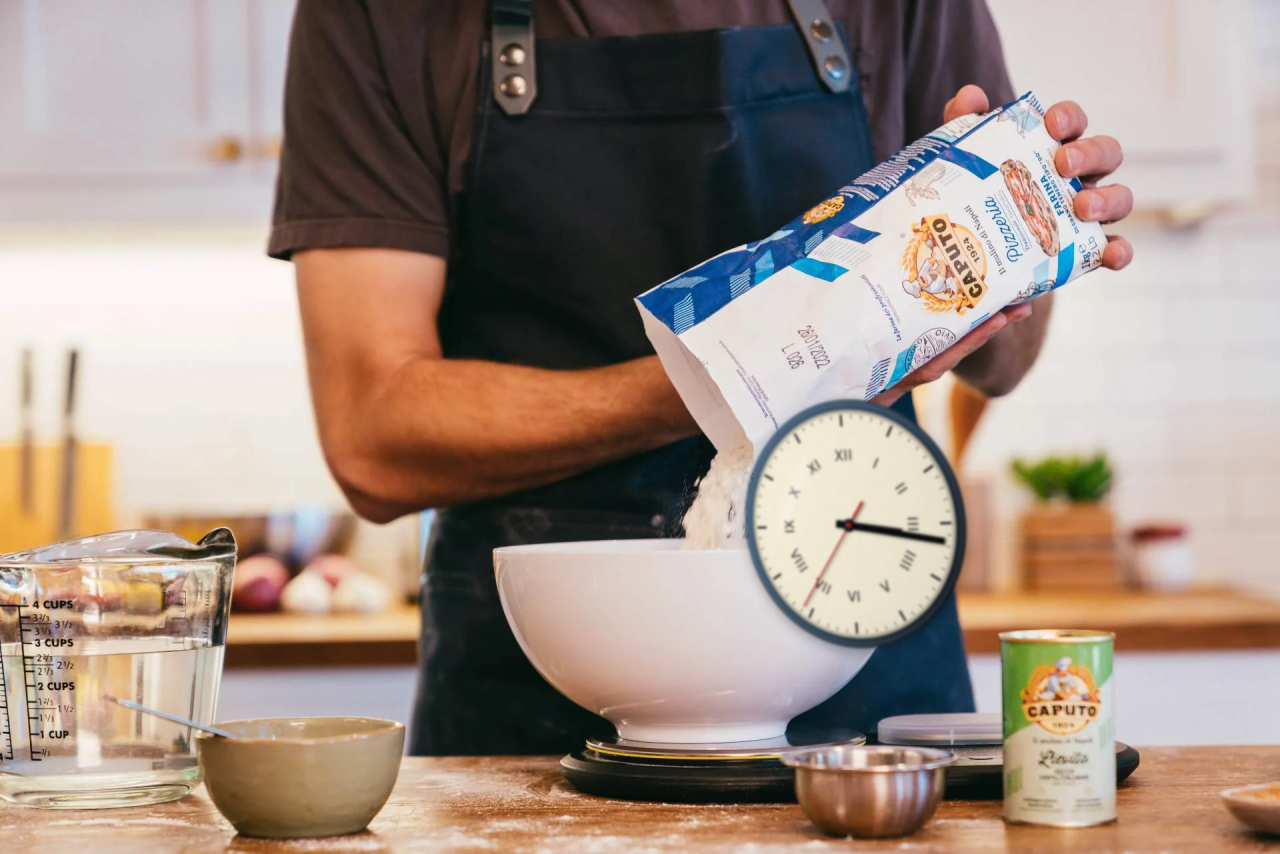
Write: 3:16:36
